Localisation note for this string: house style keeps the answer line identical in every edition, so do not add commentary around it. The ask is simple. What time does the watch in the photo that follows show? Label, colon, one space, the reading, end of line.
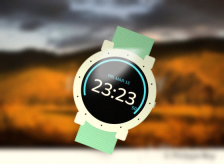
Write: 23:23
